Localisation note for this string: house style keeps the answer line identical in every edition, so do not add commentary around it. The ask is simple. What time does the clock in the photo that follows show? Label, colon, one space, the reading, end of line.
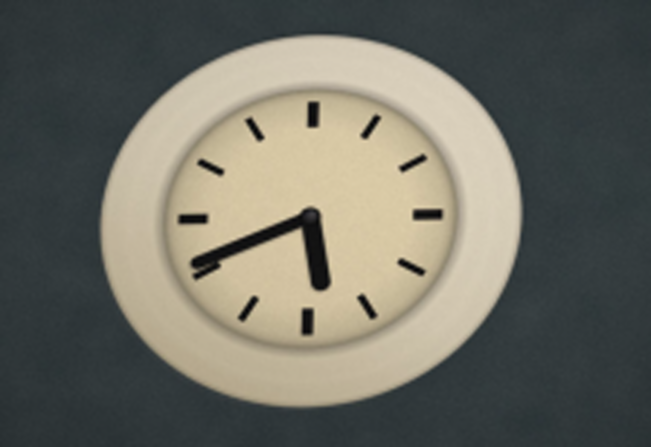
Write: 5:41
